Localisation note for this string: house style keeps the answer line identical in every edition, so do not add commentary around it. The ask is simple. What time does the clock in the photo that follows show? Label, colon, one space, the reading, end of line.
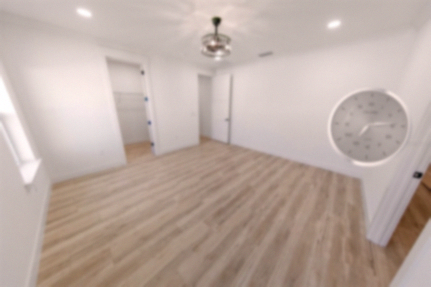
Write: 7:14
